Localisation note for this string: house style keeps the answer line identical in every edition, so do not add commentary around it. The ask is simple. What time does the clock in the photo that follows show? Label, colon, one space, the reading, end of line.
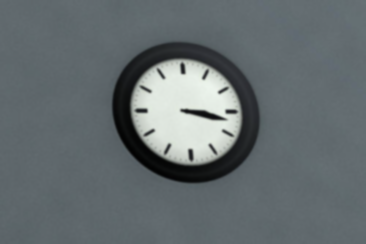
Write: 3:17
